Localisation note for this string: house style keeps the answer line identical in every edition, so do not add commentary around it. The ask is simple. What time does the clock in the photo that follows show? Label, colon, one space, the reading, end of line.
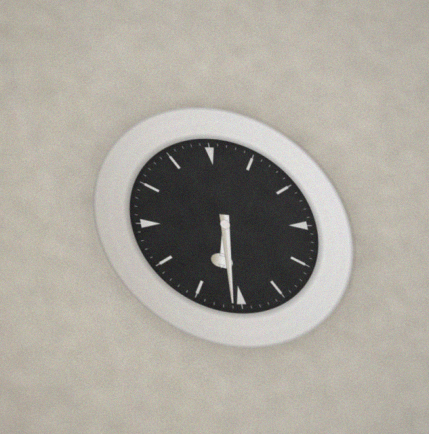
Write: 6:31
